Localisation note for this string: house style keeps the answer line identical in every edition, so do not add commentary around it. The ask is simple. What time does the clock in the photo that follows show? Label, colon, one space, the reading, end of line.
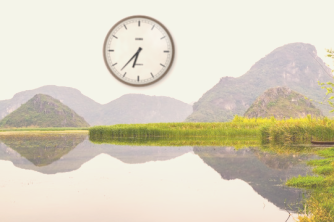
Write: 6:37
